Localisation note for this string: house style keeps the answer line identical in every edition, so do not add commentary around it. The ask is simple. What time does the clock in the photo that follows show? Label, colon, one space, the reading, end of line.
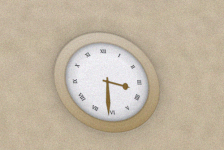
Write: 3:31
